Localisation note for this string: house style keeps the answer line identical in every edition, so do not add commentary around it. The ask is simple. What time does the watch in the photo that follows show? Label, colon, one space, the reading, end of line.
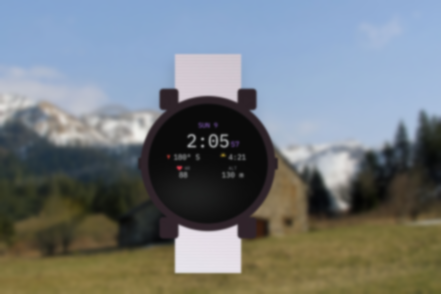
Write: 2:05
